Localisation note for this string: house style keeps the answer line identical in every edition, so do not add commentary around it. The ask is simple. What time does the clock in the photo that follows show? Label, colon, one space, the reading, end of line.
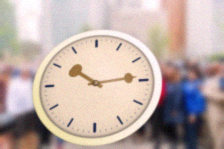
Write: 10:14
